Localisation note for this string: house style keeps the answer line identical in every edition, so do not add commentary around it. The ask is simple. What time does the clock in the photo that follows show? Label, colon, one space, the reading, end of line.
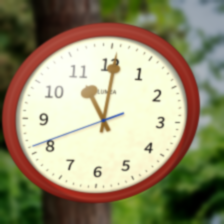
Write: 11:00:41
